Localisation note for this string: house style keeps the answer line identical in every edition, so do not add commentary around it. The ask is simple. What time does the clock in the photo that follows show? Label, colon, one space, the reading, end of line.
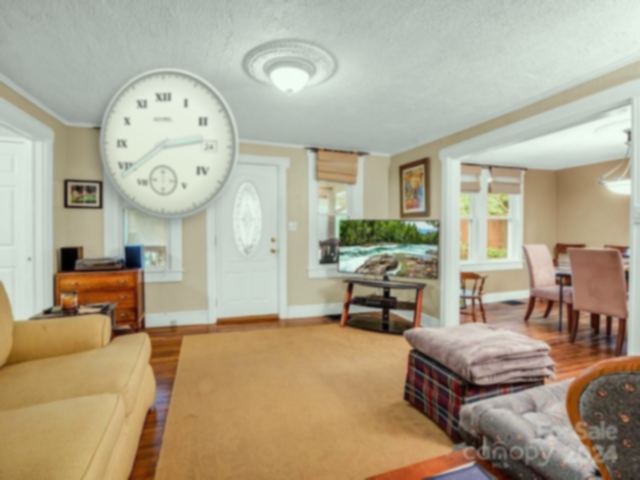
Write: 2:39
